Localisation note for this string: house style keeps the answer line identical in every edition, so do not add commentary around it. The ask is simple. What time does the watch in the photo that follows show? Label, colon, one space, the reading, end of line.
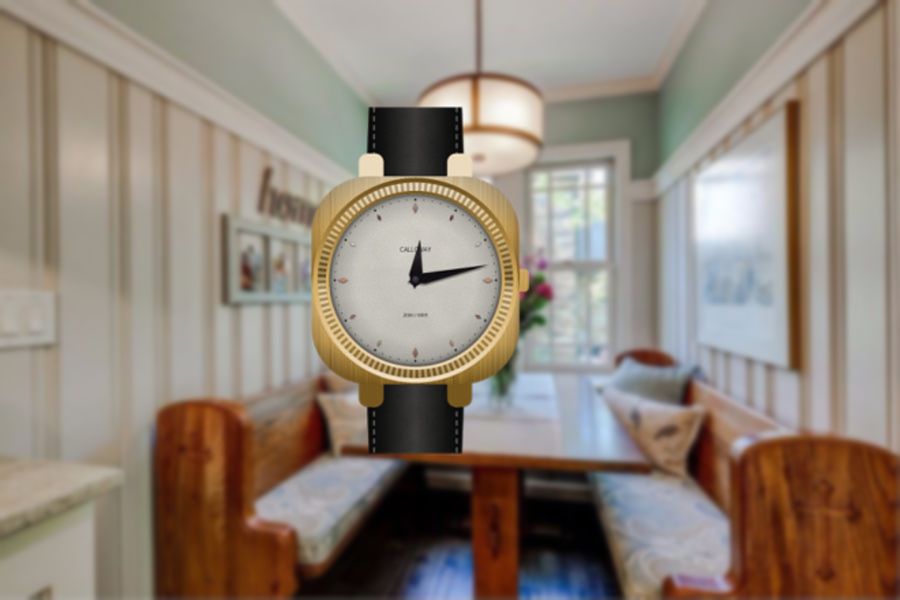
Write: 12:13
